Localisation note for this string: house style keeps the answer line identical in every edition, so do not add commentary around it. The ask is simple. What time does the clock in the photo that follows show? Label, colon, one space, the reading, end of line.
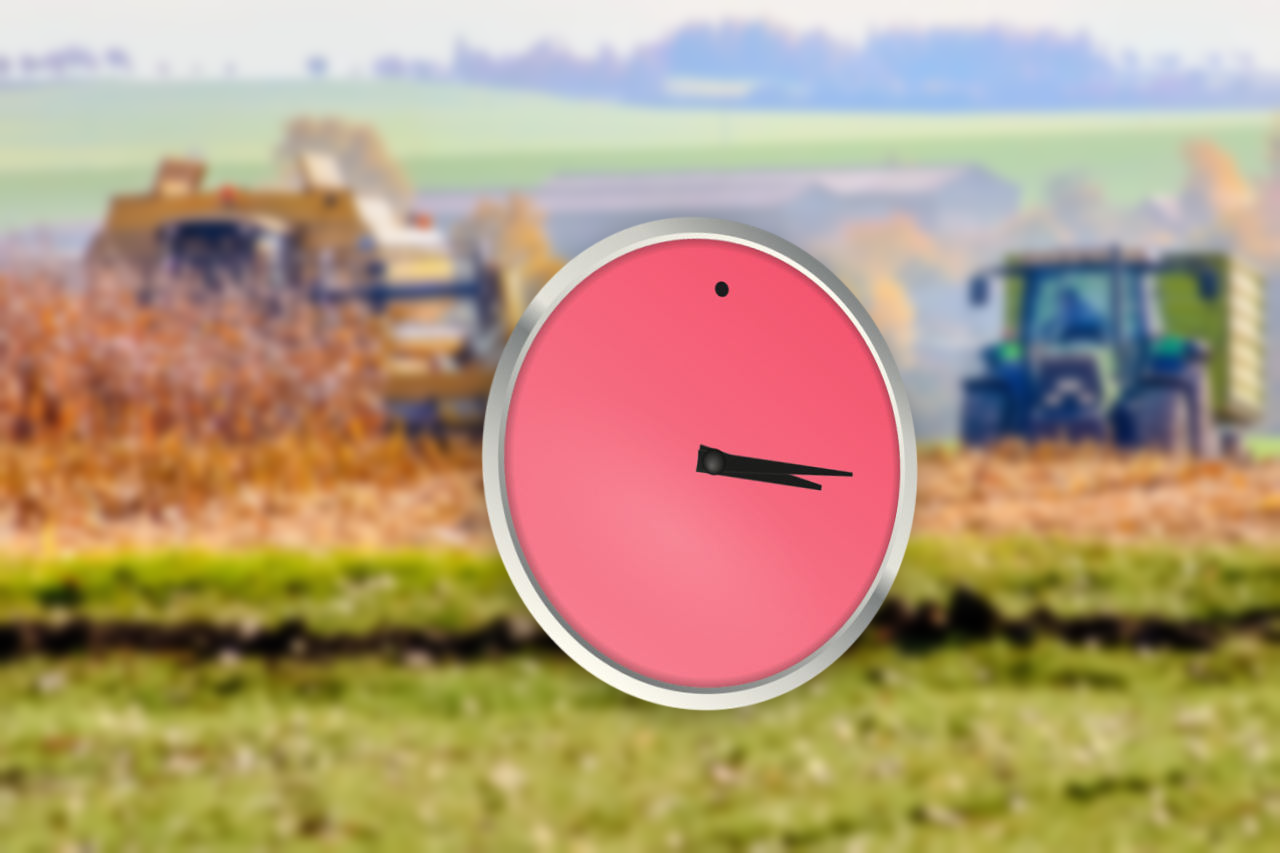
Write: 3:15
